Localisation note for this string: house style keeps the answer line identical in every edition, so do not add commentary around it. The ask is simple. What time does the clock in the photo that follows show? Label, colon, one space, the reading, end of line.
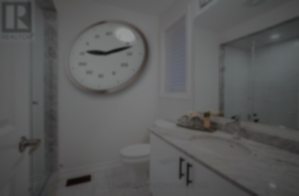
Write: 9:12
